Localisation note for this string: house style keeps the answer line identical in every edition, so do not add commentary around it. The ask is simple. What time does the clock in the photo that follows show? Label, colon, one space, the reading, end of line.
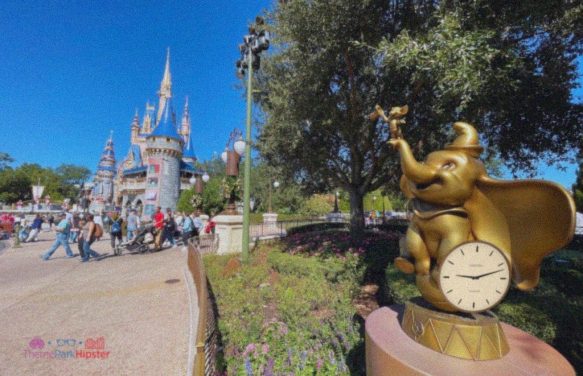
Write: 9:12
